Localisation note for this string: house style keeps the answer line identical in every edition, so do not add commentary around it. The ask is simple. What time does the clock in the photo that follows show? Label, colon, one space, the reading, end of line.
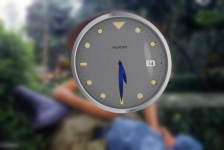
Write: 5:30
